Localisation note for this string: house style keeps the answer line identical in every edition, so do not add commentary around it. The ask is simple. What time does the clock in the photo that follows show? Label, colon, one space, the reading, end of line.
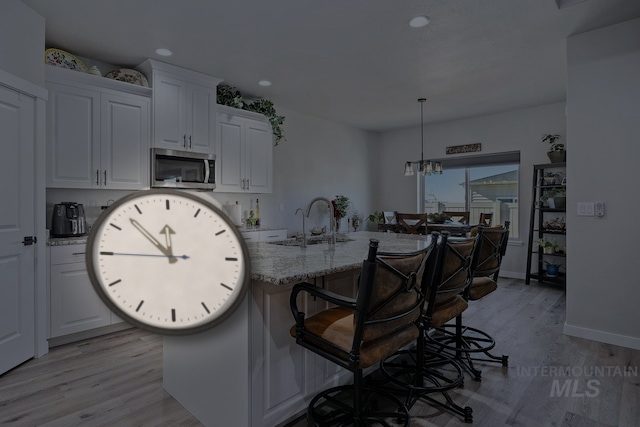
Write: 11:52:45
